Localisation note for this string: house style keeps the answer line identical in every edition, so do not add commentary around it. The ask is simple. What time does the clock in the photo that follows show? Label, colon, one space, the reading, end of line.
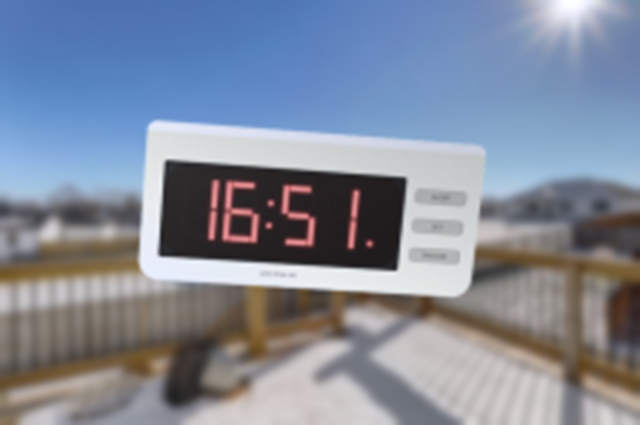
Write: 16:51
